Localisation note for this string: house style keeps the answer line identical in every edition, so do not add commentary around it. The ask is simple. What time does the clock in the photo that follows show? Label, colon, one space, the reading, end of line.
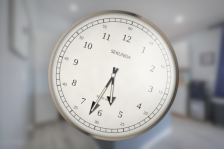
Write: 5:32
